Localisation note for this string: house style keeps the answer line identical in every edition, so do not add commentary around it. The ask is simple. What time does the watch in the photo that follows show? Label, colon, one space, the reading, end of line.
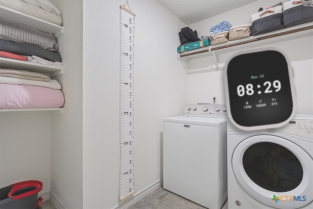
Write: 8:29
